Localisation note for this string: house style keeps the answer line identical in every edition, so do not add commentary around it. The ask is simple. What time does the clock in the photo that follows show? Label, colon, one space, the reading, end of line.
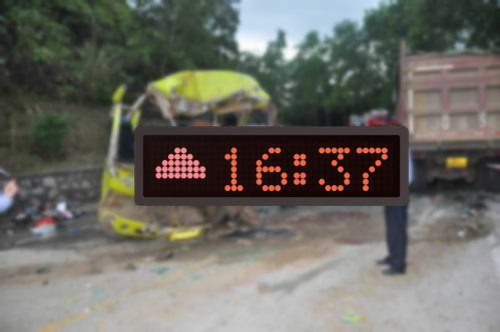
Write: 16:37
